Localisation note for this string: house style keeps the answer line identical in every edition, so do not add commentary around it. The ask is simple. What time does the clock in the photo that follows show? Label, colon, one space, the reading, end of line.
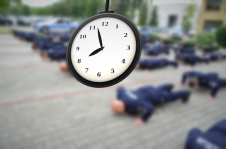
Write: 7:57
